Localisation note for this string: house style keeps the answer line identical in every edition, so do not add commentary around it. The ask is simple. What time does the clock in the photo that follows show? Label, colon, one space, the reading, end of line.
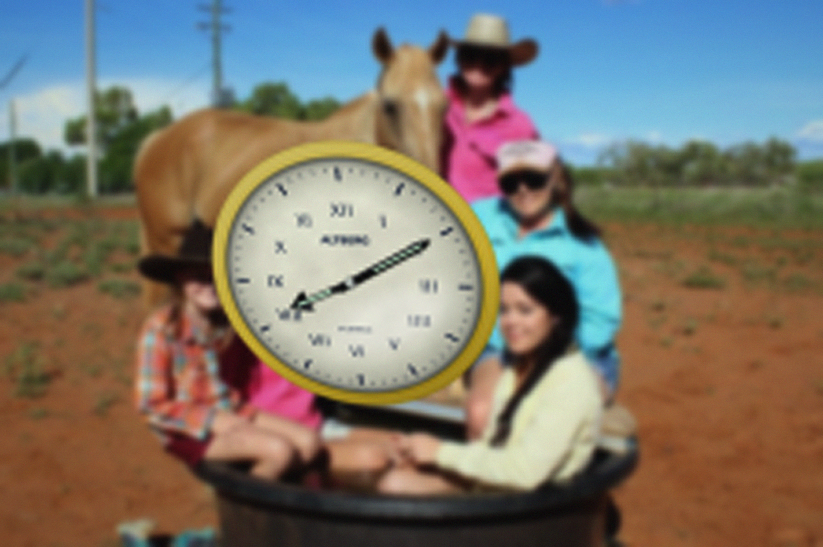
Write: 8:10
